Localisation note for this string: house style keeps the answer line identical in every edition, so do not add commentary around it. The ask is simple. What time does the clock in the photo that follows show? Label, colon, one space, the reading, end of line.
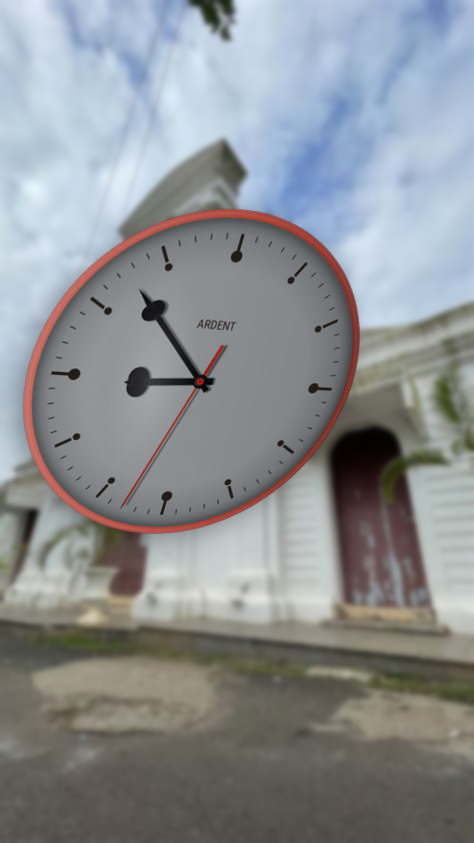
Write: 8:52:33
